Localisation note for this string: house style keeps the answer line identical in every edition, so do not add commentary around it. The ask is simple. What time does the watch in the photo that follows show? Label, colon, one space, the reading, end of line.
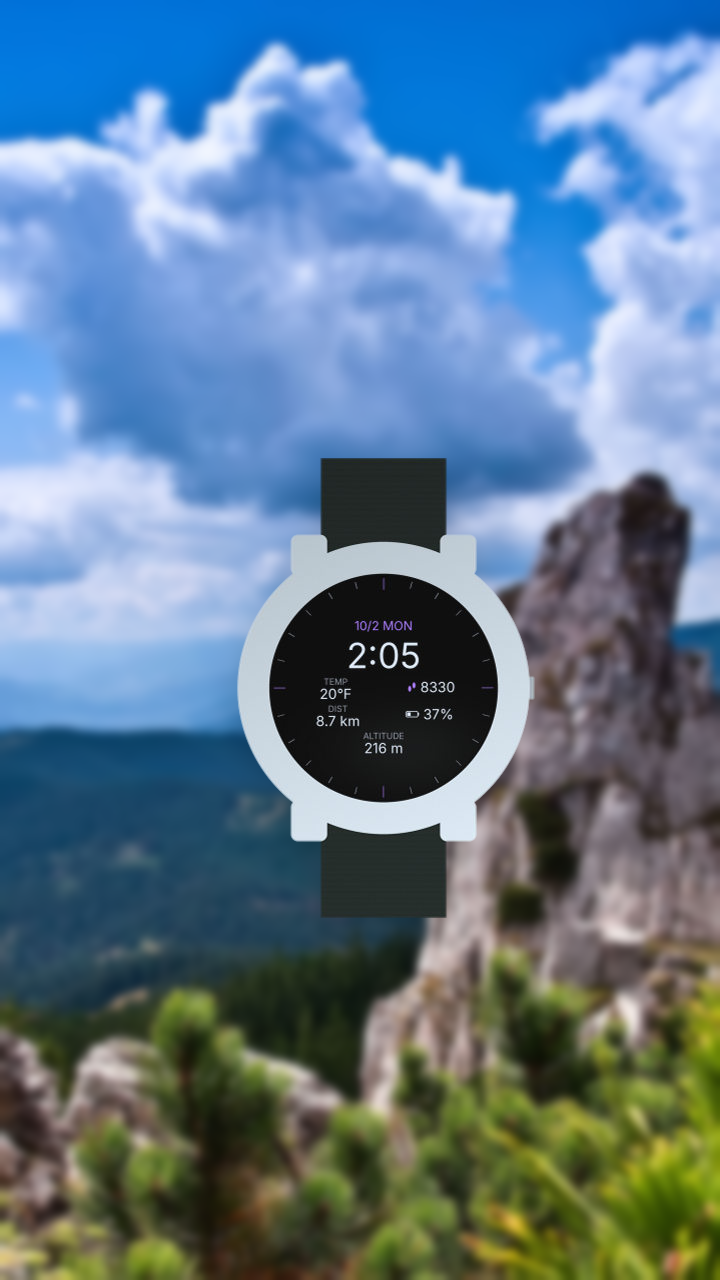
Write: 2:05
